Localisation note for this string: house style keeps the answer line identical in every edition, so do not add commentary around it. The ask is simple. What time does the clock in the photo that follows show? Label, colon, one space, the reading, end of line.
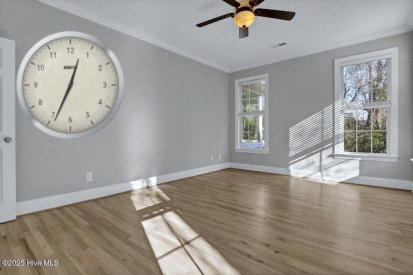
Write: 12:34
